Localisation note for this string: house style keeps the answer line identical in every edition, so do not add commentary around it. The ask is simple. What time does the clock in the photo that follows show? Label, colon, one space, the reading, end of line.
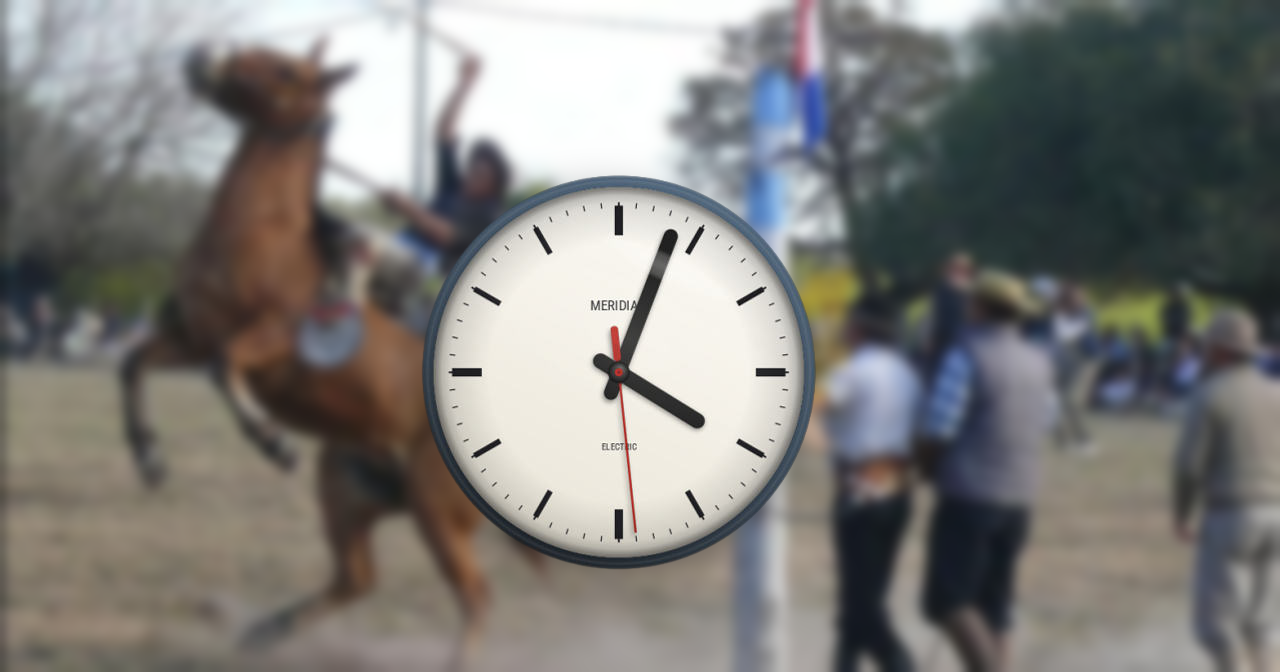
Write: 4:03:29
